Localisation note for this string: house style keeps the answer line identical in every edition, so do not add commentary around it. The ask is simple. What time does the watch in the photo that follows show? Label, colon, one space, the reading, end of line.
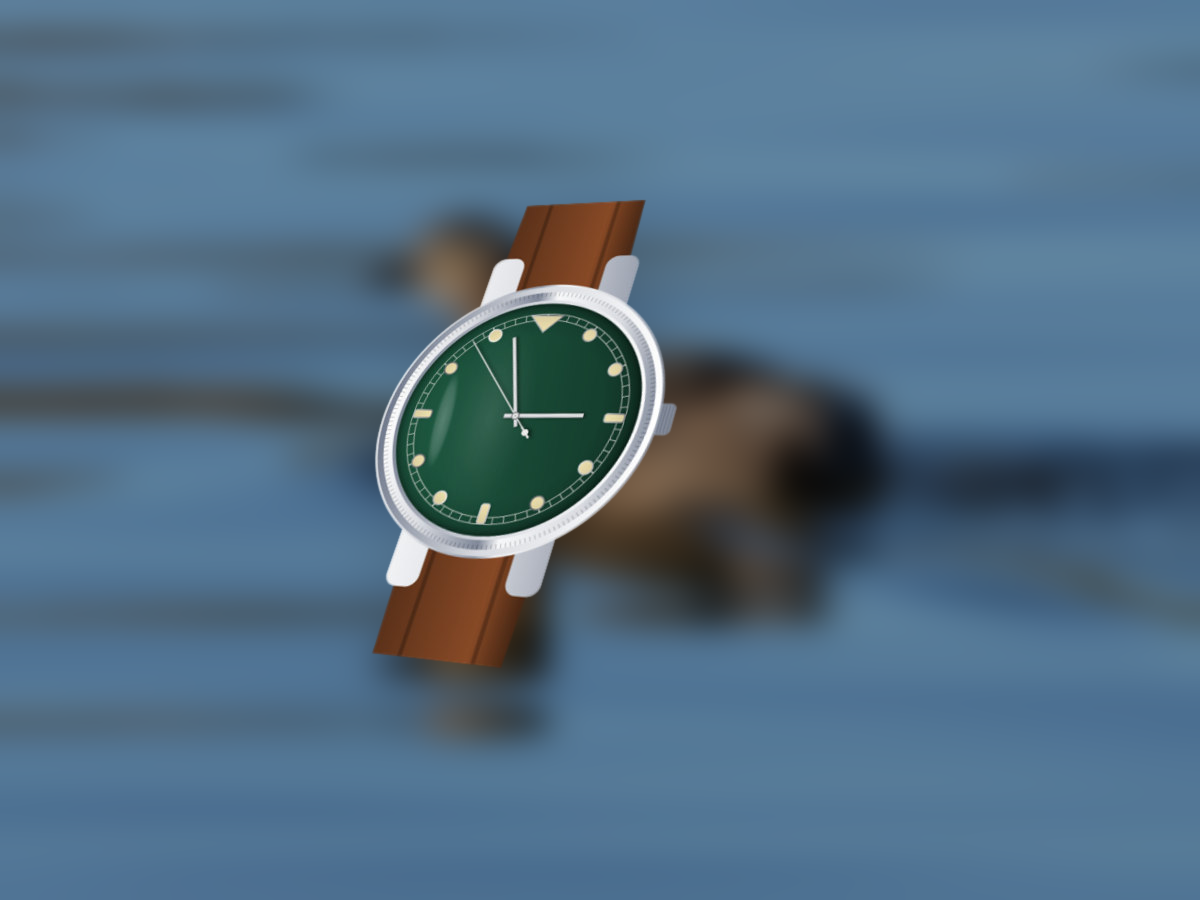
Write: 2:56:53
